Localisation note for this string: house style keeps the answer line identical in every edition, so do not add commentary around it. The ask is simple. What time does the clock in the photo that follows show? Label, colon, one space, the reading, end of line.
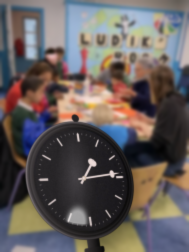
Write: 1:14
